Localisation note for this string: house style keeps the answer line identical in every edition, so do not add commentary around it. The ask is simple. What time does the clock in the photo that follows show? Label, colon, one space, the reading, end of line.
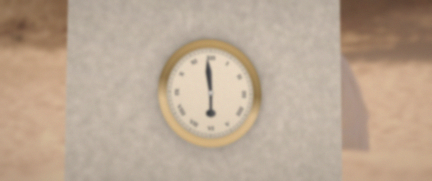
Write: 5:59
